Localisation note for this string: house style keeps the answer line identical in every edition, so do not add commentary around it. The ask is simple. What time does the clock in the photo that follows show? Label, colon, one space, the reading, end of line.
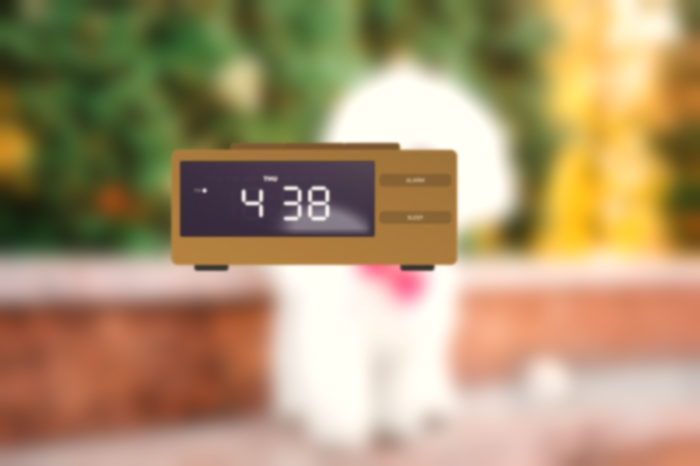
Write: 4:38
